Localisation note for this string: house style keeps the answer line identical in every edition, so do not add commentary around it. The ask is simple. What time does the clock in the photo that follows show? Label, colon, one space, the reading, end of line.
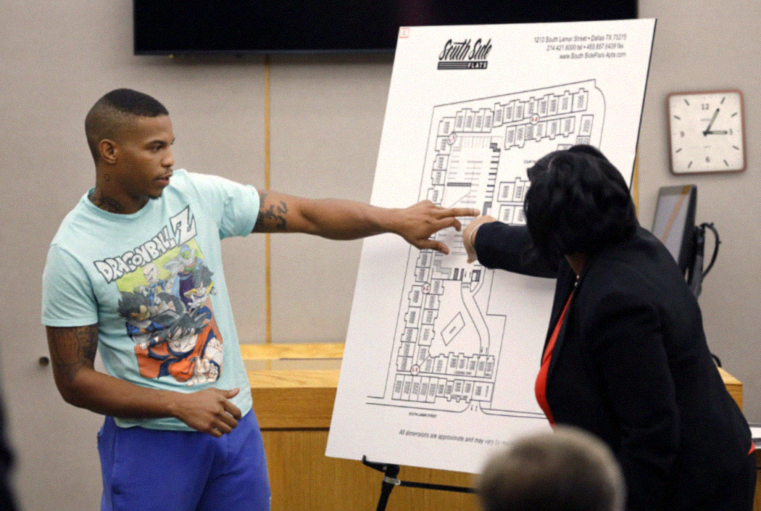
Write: 3:05
